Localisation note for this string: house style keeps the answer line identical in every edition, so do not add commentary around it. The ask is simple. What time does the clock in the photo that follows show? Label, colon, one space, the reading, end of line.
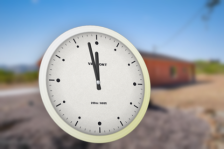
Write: 11:58
